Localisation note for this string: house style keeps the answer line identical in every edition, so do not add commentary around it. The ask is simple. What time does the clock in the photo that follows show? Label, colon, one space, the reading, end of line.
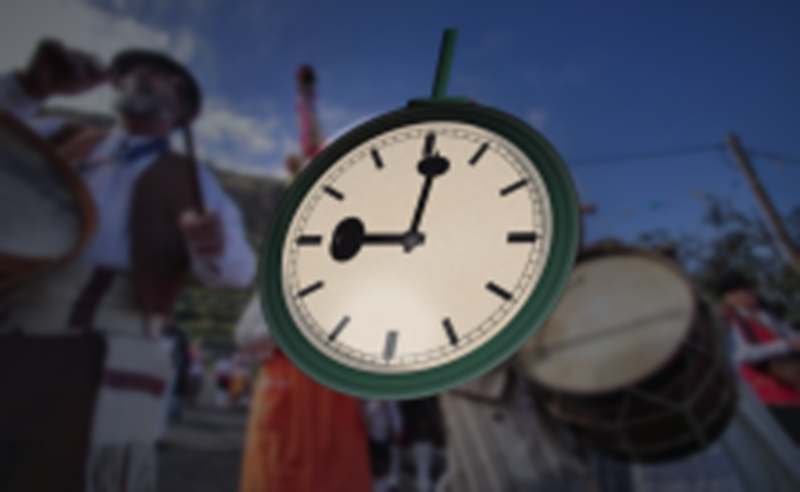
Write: 9:01
